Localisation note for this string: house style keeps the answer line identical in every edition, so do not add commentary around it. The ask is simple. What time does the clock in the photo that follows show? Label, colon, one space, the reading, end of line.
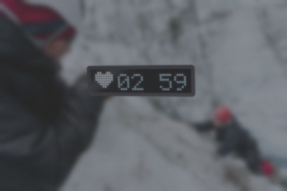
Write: 2:59
